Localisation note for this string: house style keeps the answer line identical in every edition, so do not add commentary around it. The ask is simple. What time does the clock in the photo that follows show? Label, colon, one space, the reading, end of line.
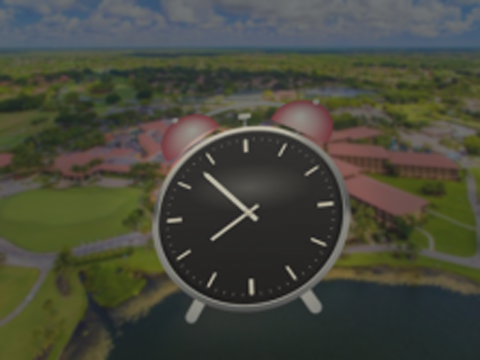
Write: 7:53
